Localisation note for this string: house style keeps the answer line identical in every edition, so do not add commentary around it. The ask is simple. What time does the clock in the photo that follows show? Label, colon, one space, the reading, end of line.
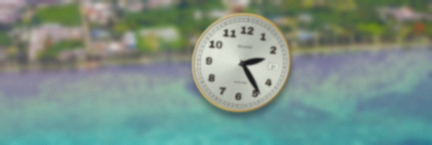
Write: 2:24
